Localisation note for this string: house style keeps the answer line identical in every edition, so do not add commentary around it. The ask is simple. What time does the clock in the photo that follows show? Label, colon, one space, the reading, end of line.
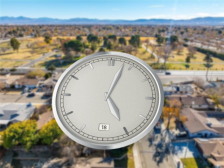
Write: 5:03
